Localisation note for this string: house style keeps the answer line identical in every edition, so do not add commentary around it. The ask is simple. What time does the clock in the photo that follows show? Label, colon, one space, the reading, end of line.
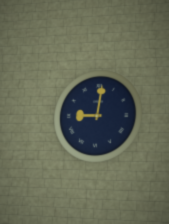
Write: 9:01
